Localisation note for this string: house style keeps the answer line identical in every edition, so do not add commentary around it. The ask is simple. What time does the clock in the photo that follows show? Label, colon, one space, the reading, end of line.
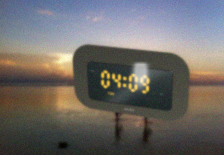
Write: 4:09
